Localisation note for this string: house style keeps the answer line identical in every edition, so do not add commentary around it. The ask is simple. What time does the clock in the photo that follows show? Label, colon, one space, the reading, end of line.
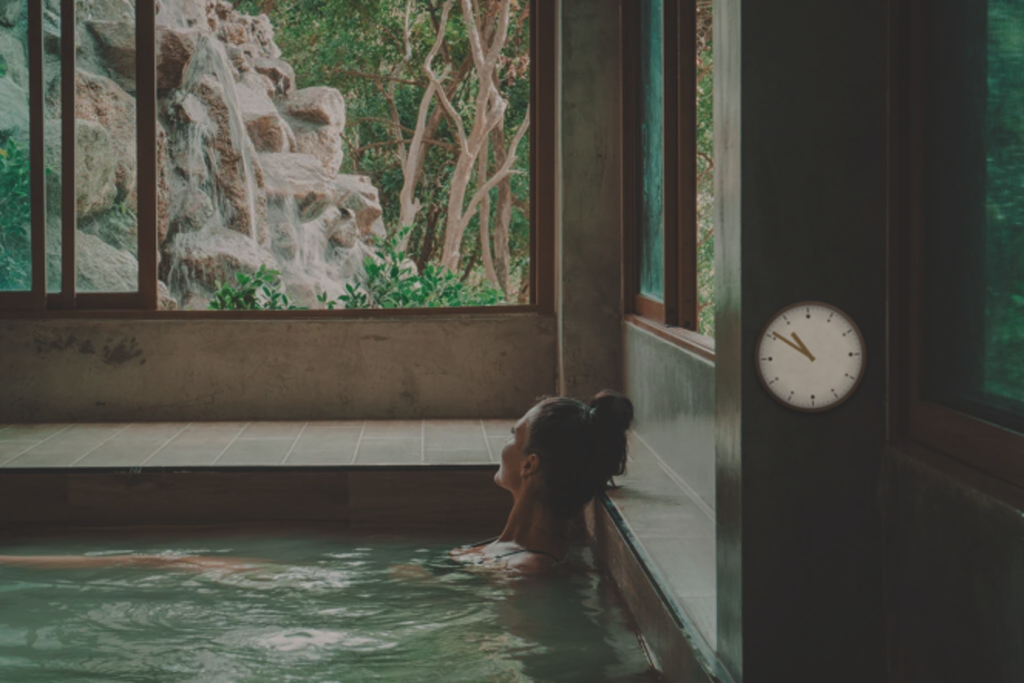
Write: 10:51
